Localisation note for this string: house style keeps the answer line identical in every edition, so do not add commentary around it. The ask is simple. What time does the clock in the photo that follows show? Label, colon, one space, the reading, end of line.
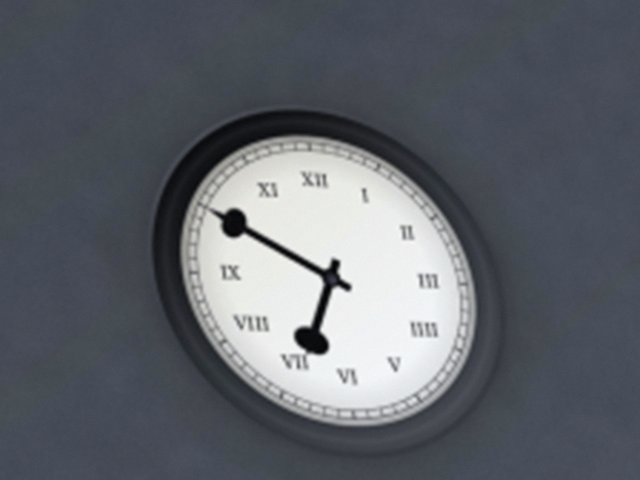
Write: 6:50
